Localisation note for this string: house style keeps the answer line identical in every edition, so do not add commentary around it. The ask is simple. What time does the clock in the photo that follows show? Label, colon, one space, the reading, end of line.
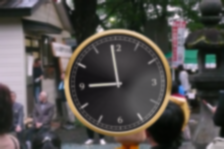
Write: 8:59
